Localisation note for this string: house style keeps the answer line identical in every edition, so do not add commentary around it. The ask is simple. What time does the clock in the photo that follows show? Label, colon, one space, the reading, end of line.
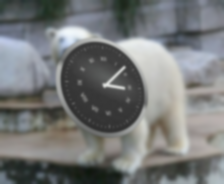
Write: 3:08
